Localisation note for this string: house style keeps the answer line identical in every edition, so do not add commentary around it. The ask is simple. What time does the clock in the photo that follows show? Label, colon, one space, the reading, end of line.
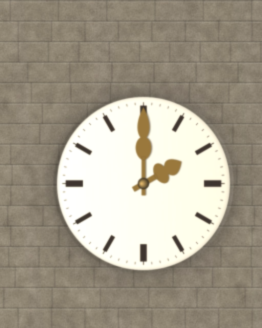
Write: 2:00
